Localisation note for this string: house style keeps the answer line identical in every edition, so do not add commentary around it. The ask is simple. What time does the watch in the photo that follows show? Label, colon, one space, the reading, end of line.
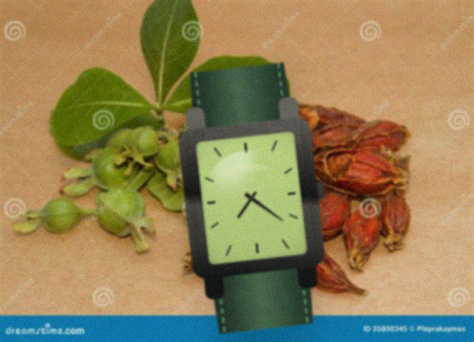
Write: 7:22
